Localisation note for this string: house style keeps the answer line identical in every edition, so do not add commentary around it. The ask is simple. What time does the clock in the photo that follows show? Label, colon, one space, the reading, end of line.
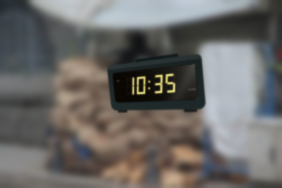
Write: 10:35
